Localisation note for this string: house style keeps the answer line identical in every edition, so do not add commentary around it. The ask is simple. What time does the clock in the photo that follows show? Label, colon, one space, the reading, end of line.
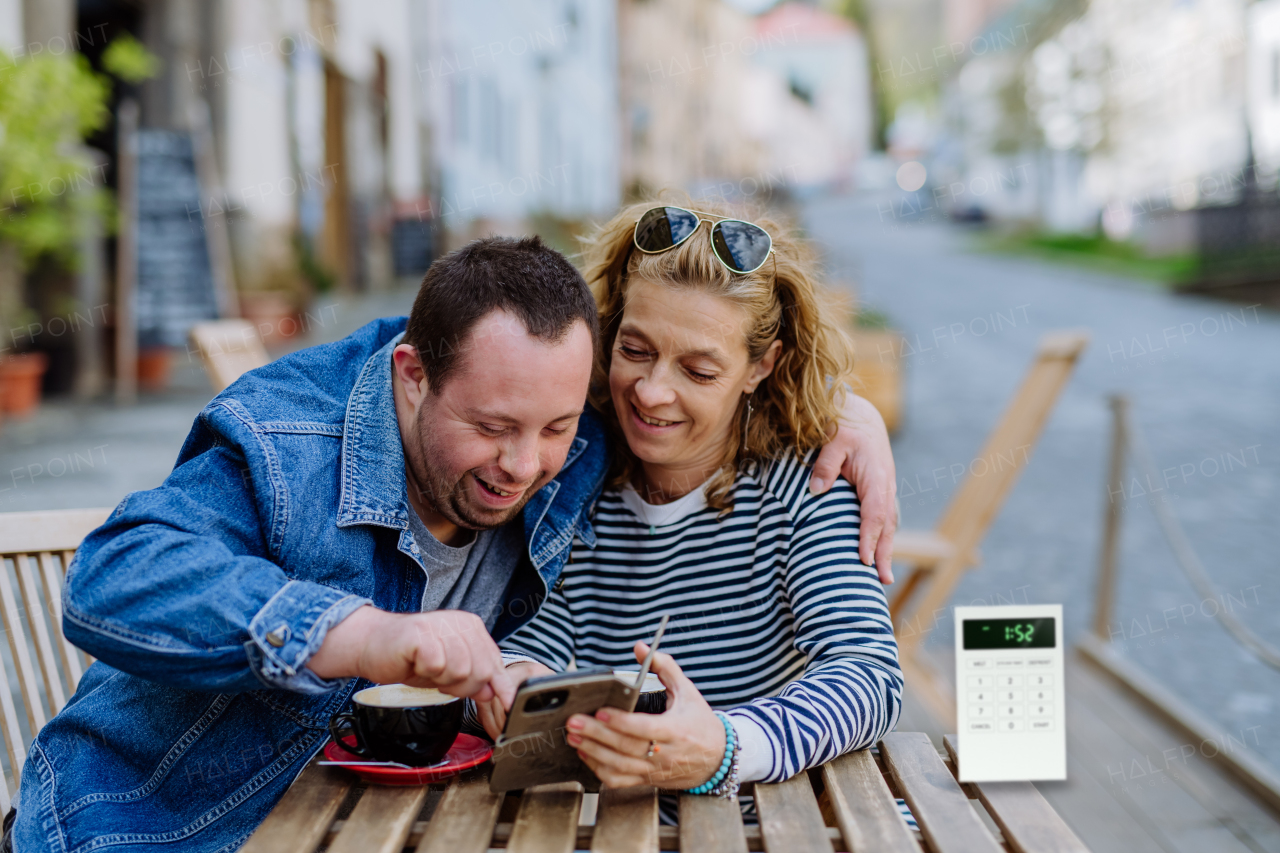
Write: 1:52
